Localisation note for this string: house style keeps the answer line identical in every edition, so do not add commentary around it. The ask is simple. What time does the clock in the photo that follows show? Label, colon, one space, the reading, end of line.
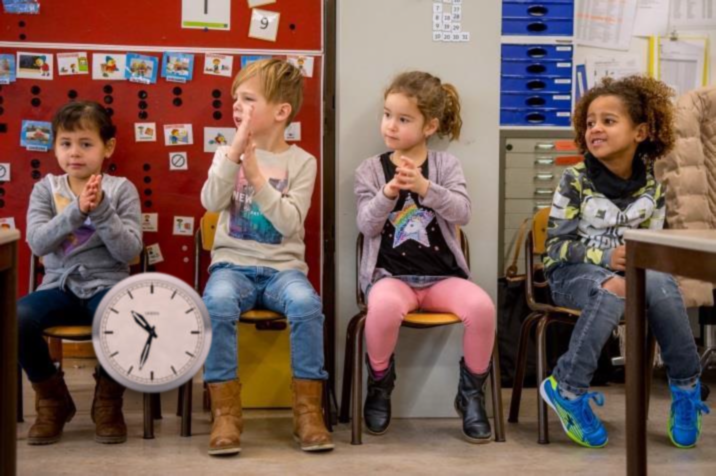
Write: 10:33
